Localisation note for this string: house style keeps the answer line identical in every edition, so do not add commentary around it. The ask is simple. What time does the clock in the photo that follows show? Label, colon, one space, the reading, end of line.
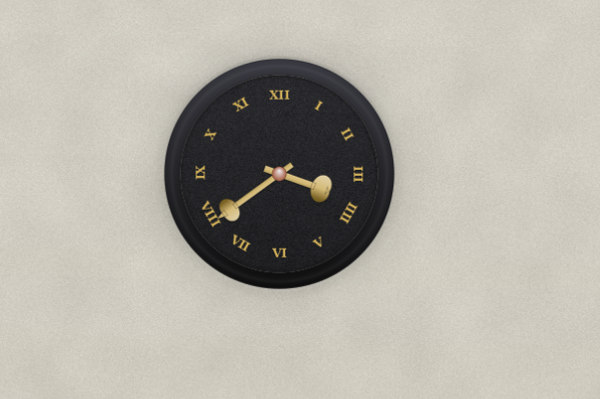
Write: 3:39
